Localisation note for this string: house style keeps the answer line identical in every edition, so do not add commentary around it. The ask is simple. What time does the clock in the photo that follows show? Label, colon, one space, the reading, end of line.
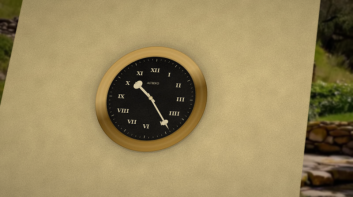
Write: 10:24
